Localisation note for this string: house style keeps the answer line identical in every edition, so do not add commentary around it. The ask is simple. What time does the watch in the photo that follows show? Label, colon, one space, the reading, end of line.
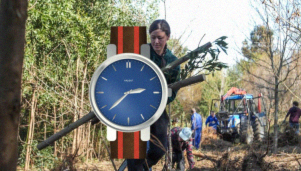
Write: 2:38
